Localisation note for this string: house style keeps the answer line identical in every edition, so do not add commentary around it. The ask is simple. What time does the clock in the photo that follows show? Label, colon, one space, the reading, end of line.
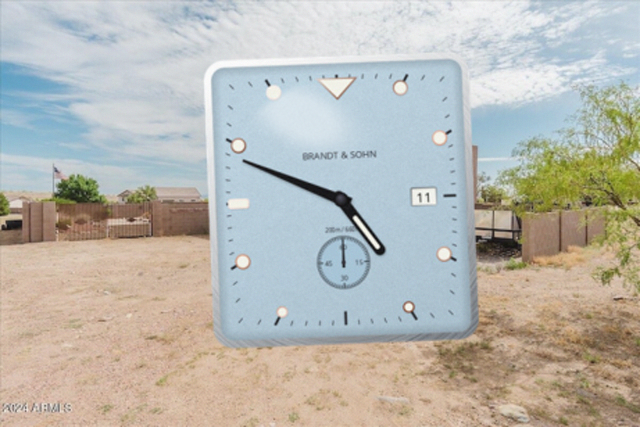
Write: 4:49
